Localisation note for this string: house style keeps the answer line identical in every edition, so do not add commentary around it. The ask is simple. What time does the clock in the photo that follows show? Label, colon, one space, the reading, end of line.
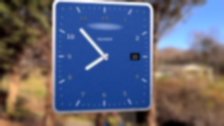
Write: 7:53
